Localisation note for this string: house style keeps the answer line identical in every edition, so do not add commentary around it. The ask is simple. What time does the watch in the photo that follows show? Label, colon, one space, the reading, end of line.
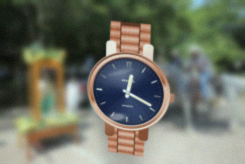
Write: 12:19
